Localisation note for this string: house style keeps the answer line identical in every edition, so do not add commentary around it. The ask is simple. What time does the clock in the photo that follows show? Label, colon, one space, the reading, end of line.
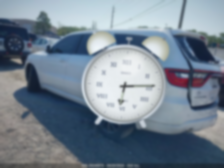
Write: 6:14
